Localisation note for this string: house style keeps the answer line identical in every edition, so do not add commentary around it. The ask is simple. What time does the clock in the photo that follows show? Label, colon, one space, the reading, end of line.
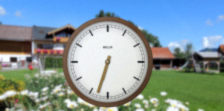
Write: 6:33
